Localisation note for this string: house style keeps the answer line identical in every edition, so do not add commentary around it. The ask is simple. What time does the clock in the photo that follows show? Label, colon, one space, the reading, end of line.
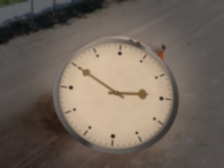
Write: 2:50
